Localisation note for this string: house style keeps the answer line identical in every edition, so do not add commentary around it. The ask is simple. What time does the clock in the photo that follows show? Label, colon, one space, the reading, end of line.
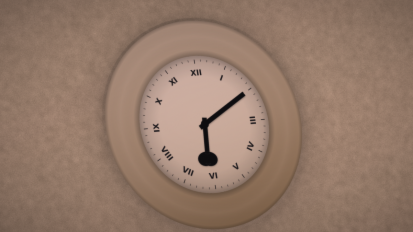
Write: 6:10
